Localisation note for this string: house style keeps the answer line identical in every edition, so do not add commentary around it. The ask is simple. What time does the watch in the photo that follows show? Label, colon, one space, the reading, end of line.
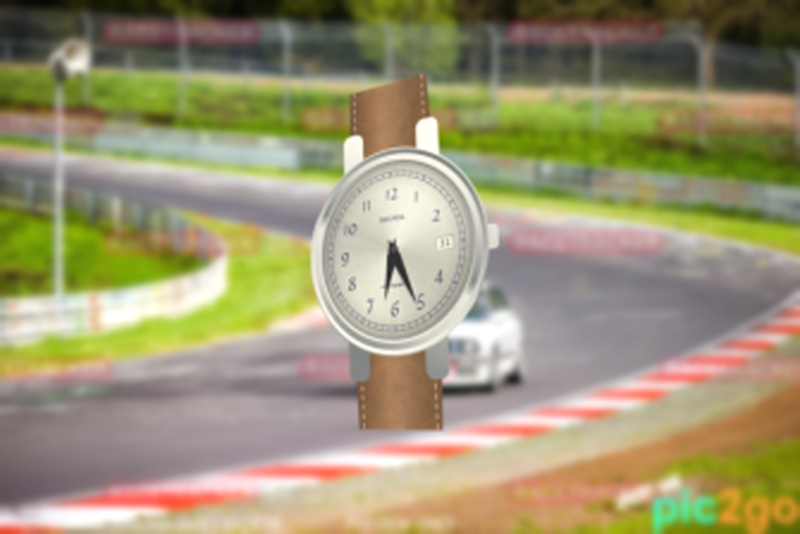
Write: 6:26
